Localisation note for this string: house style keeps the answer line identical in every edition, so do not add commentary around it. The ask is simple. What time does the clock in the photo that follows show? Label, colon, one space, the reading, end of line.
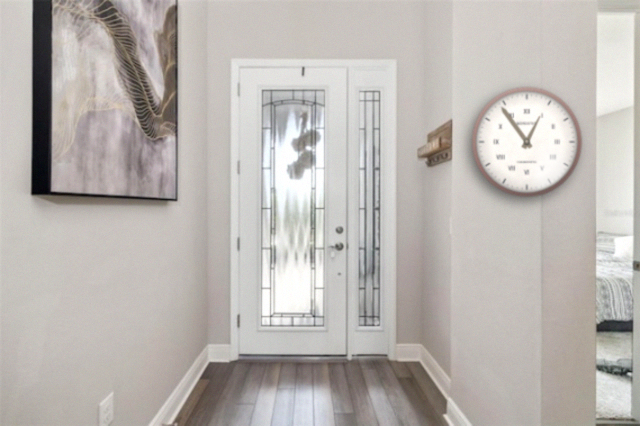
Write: 12:54
